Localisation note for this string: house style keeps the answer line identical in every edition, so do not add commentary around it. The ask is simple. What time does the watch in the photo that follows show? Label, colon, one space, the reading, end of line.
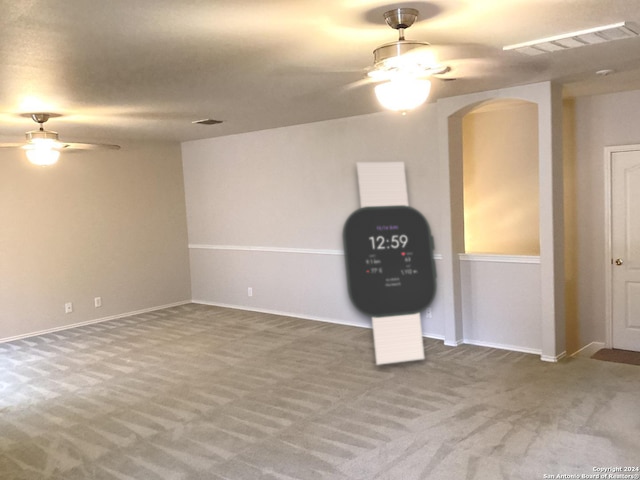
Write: 12:59
